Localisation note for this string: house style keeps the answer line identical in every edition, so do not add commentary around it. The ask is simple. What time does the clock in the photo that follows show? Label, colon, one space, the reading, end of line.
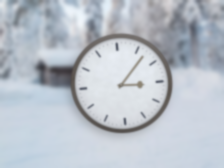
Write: 3:07
